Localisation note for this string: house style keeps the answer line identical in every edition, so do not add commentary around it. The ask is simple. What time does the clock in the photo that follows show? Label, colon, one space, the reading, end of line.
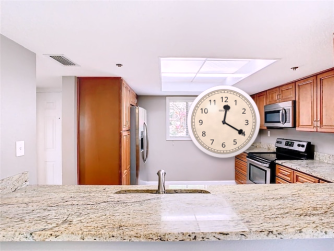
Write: 12:20
